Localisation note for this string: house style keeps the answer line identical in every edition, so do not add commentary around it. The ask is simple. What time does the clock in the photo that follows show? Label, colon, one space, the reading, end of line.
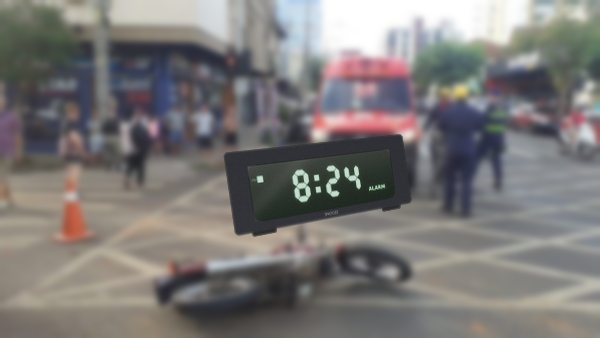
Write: 8:24
